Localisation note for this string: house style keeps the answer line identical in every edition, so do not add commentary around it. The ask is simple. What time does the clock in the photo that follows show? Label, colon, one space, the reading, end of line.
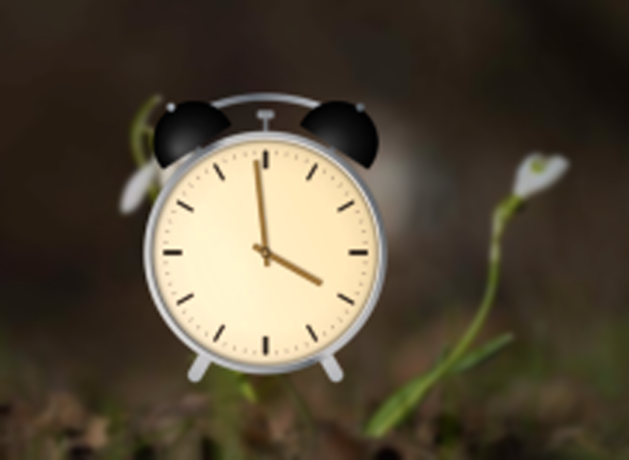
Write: 3:59
